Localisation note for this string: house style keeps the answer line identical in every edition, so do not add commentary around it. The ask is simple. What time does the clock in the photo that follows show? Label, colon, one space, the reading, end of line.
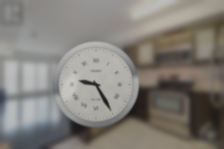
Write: 9:25
